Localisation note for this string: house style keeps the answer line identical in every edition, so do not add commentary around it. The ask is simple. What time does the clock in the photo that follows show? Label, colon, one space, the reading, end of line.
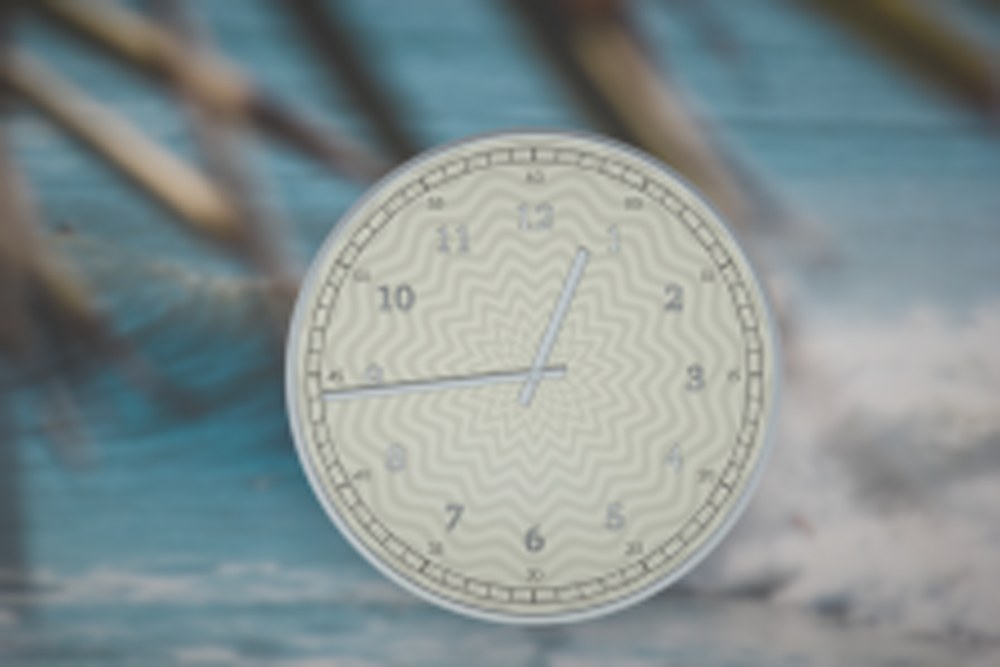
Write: 12:44
